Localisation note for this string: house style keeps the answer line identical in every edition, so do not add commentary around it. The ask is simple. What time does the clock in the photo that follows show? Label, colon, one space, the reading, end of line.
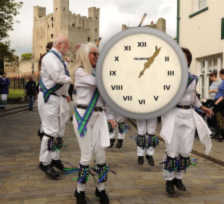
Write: 1:06
